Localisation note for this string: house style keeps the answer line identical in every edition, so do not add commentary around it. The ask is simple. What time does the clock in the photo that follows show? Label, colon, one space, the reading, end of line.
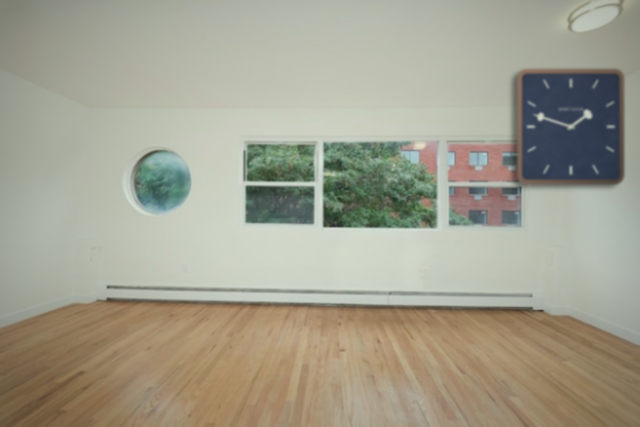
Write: 1:48
